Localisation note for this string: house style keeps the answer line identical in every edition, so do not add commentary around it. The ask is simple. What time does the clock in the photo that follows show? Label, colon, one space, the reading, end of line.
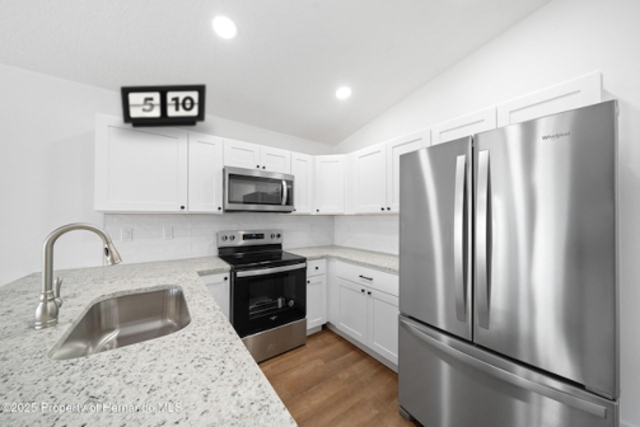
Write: 5:10
